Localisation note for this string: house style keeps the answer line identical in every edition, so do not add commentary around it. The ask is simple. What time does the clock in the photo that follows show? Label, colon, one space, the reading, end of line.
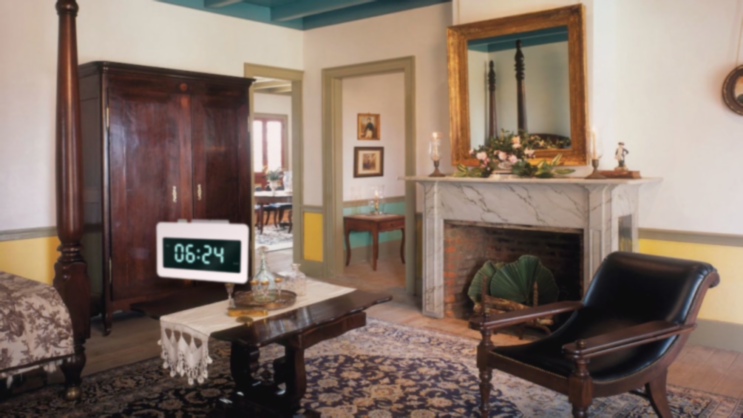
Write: 6:24
